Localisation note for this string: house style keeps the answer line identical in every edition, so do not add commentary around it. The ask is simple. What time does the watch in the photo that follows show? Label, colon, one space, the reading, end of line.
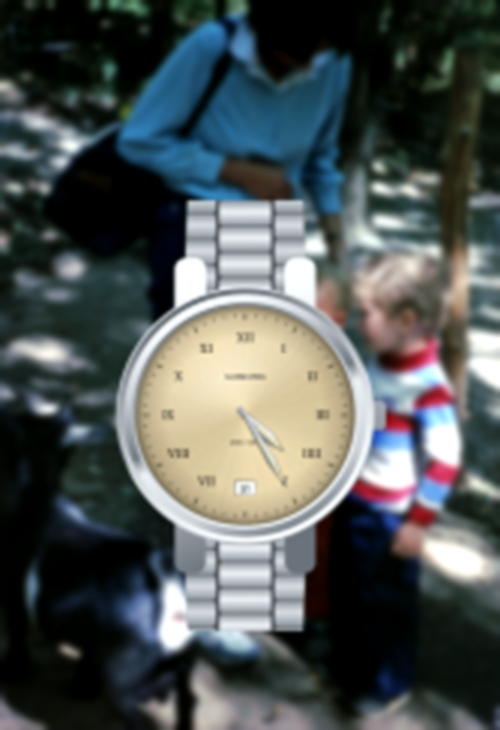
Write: 4:25
